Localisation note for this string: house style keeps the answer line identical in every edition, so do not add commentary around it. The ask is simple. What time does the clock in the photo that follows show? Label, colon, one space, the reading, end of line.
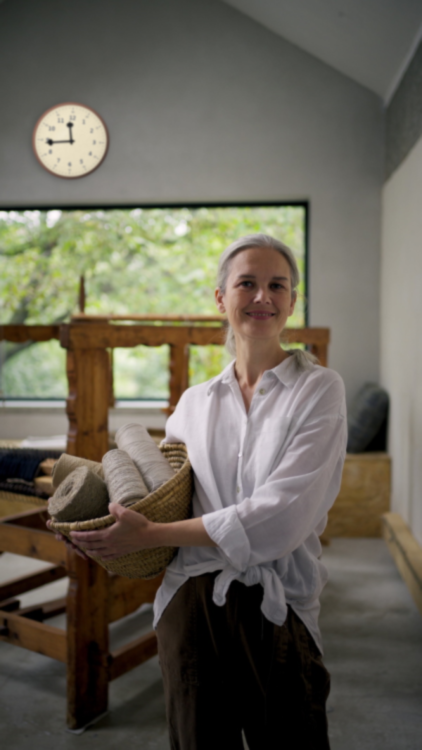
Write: 11:44
